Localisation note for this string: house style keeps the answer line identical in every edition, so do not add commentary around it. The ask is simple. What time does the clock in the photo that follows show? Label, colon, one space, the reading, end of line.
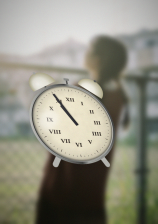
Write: 10:55
